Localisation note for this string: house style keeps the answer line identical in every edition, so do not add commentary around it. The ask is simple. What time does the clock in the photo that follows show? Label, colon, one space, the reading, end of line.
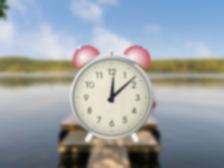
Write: 12:08
